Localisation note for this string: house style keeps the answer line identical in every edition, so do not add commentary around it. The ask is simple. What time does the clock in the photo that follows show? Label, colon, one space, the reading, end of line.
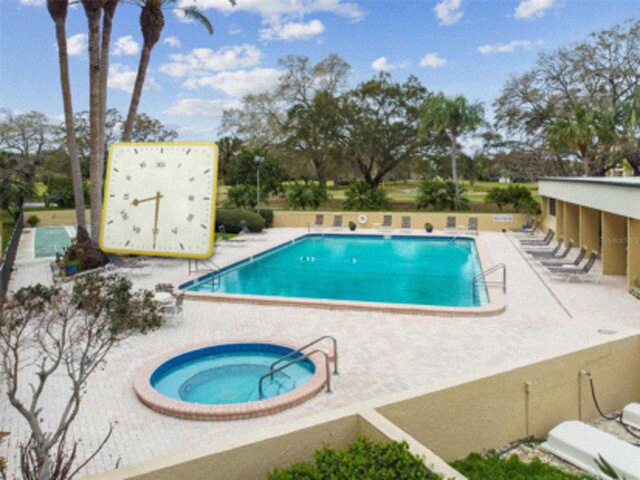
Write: 8:30
